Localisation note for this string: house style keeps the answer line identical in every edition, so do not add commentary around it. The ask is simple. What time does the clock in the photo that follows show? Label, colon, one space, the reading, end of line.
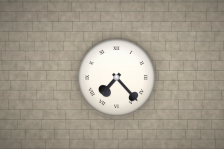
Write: 7:23
